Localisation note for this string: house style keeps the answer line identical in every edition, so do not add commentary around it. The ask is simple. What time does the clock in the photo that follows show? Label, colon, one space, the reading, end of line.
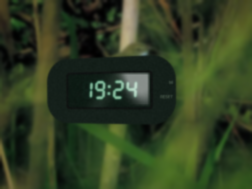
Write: 19:24
